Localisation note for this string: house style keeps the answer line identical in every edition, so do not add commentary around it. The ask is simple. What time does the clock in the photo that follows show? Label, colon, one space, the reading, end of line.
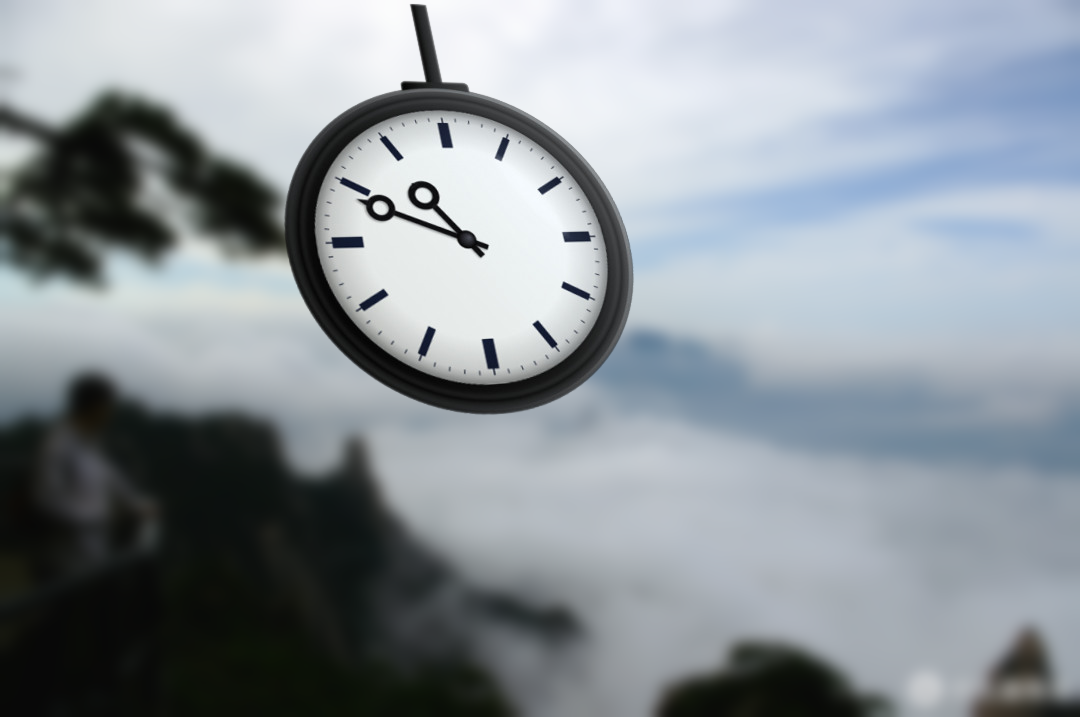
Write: 10:49
